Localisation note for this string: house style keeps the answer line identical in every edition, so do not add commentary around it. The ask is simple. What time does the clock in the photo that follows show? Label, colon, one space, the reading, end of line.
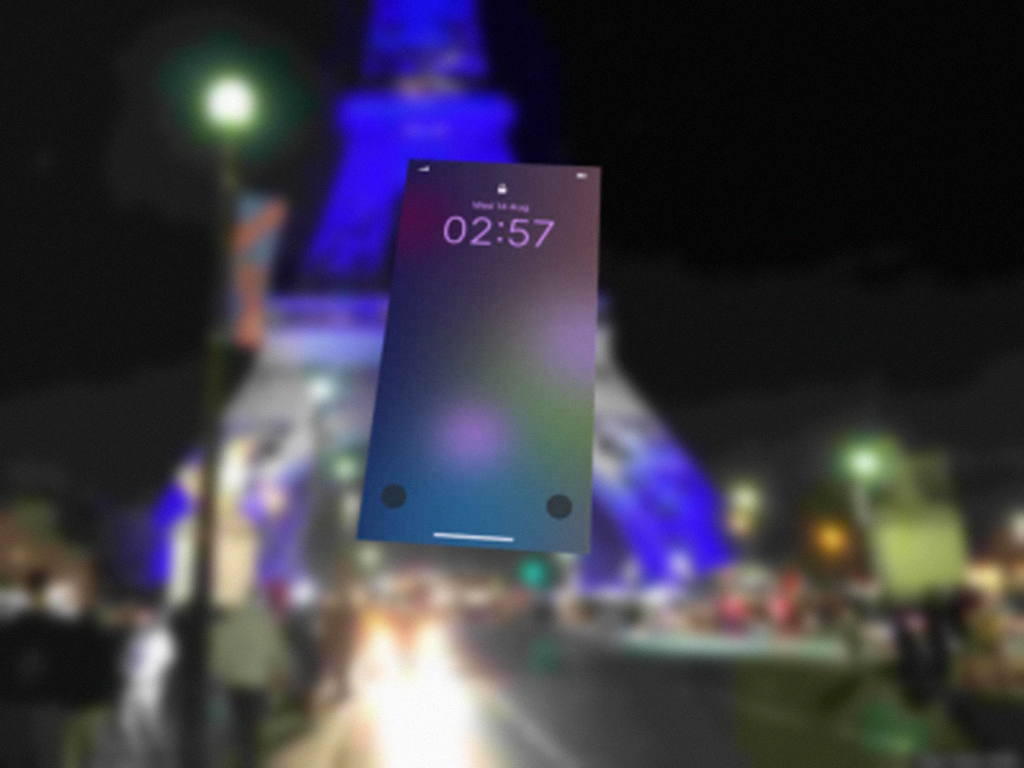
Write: 2:57
